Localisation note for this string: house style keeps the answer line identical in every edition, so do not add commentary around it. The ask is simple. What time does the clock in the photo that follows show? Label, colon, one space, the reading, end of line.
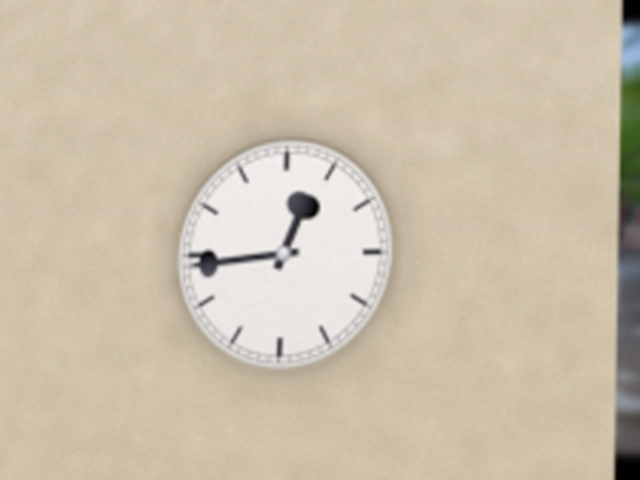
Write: 12:44
